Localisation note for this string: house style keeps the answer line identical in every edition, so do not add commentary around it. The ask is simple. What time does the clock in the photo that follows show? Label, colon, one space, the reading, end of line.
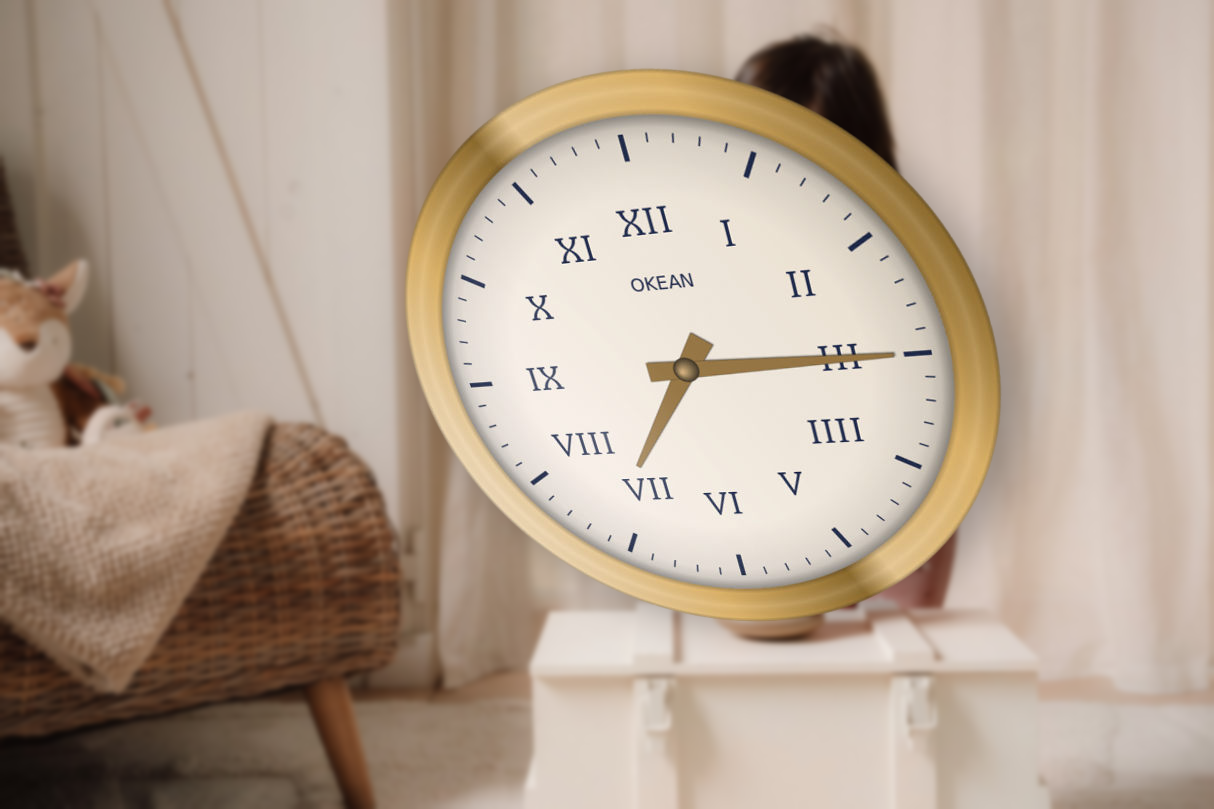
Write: 7:15
